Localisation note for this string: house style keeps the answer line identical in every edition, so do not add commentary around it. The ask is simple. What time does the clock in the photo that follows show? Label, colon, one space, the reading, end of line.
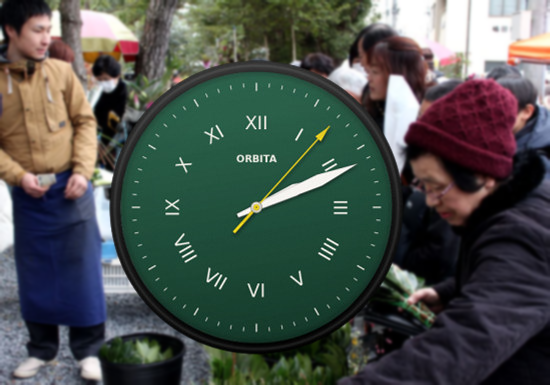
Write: 2:11:07
